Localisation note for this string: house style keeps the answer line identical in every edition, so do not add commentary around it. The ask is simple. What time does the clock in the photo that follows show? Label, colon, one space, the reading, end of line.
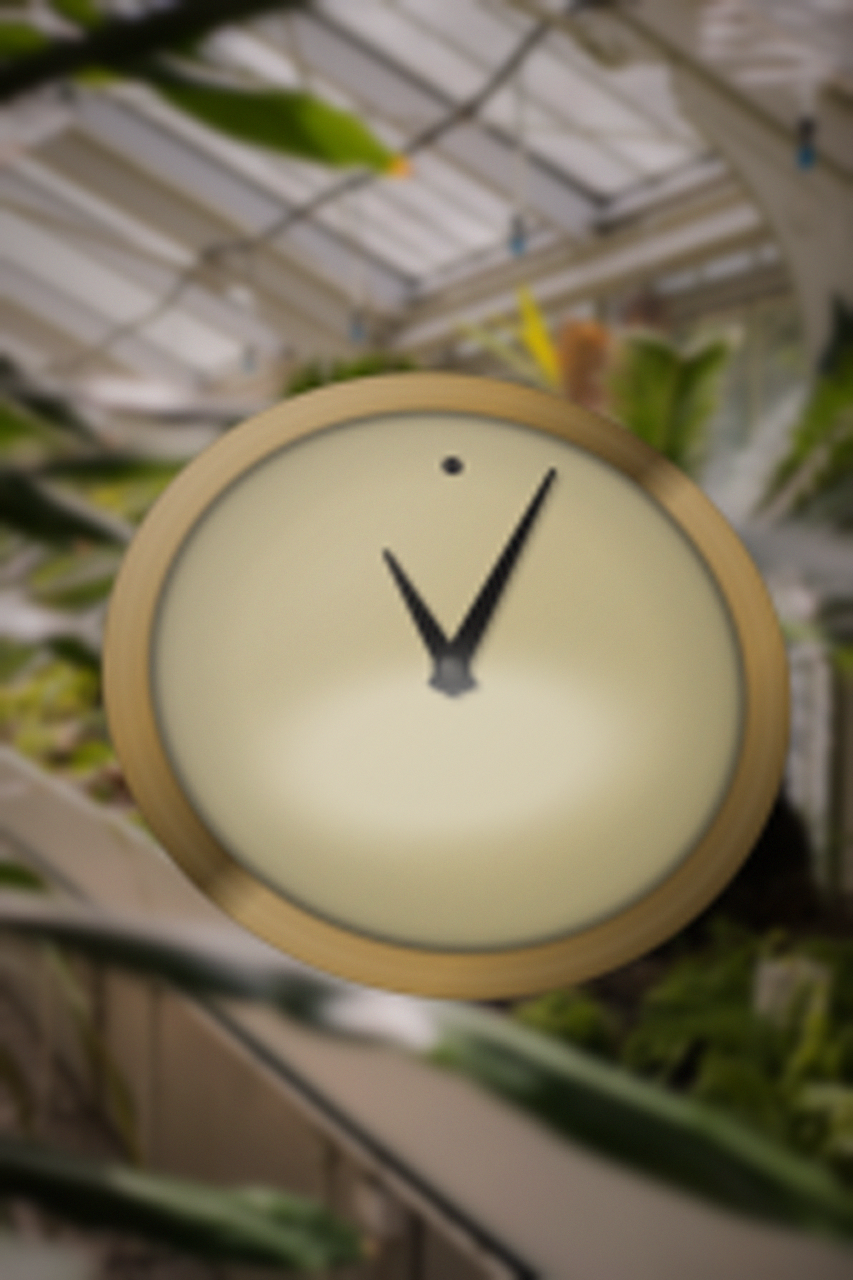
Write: 11:04
